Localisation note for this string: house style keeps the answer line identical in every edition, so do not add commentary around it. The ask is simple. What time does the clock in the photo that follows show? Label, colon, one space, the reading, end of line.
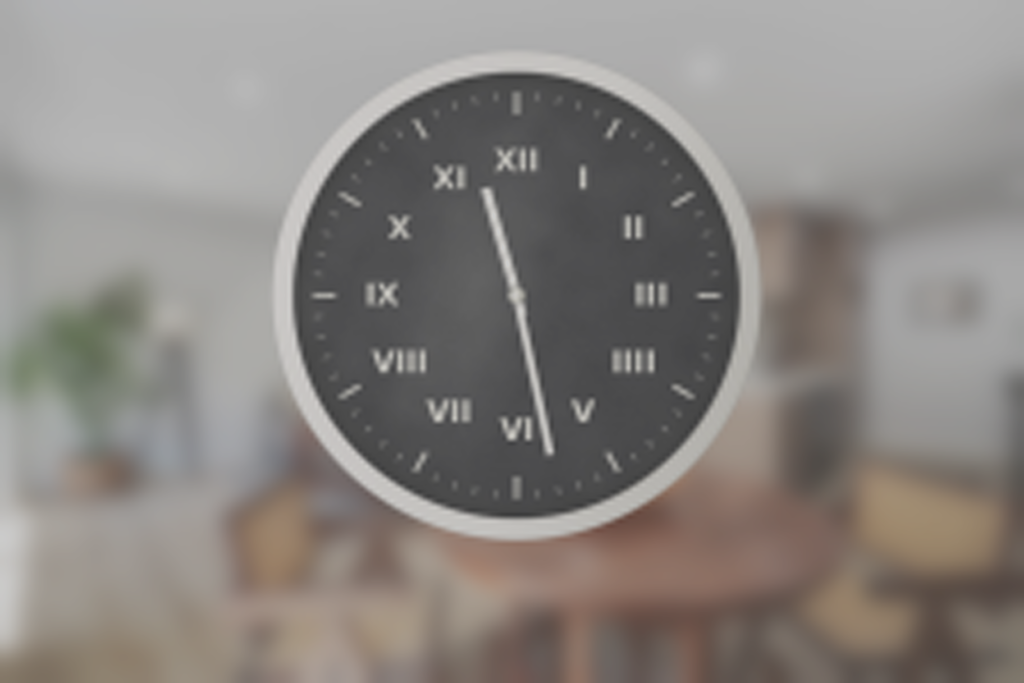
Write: 11:28
